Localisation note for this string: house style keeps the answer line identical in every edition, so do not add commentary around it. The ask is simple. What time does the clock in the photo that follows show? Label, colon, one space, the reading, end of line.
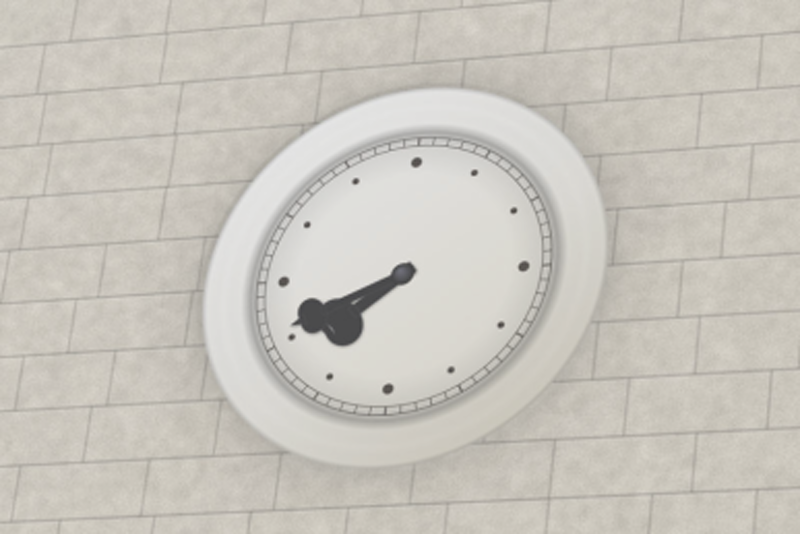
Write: 7:41
